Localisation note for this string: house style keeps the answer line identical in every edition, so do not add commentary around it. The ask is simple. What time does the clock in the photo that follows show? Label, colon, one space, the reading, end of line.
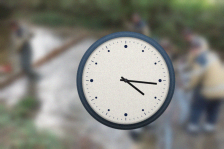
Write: 4:16
